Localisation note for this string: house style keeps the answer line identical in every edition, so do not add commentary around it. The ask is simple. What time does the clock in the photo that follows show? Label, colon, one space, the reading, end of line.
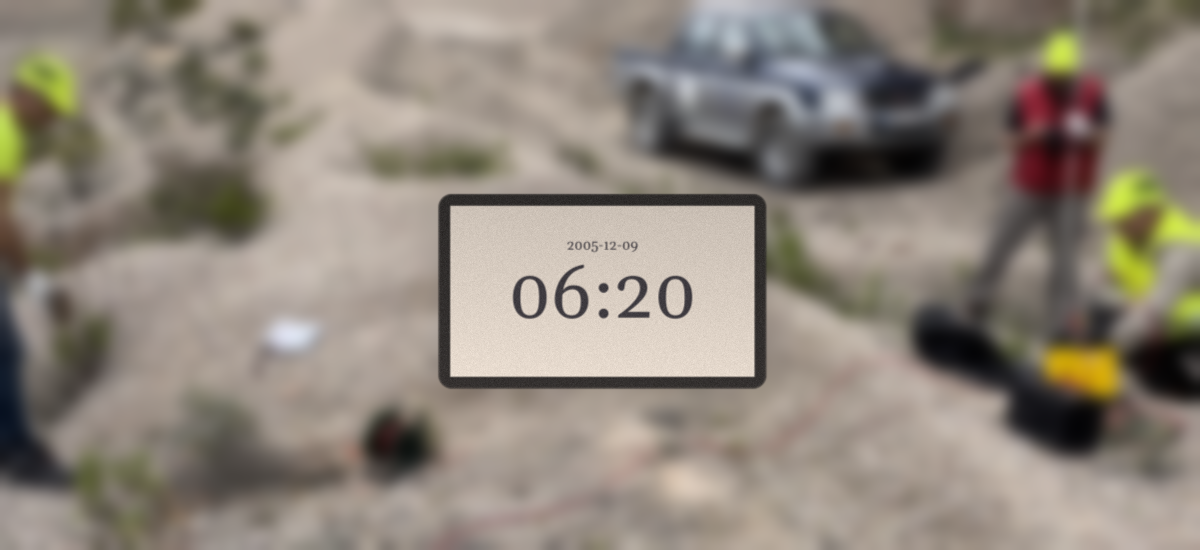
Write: 6:20
